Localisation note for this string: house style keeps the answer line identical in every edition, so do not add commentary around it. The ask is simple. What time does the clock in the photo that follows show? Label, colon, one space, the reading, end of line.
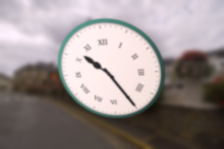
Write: 10:25
